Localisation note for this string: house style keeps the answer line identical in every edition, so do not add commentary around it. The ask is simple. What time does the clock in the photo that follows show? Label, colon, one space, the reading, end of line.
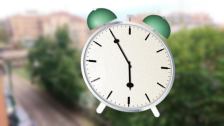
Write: 5:55
